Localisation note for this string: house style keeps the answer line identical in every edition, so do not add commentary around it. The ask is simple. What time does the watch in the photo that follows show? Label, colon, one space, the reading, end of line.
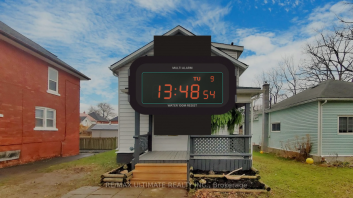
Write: 13:48:54
